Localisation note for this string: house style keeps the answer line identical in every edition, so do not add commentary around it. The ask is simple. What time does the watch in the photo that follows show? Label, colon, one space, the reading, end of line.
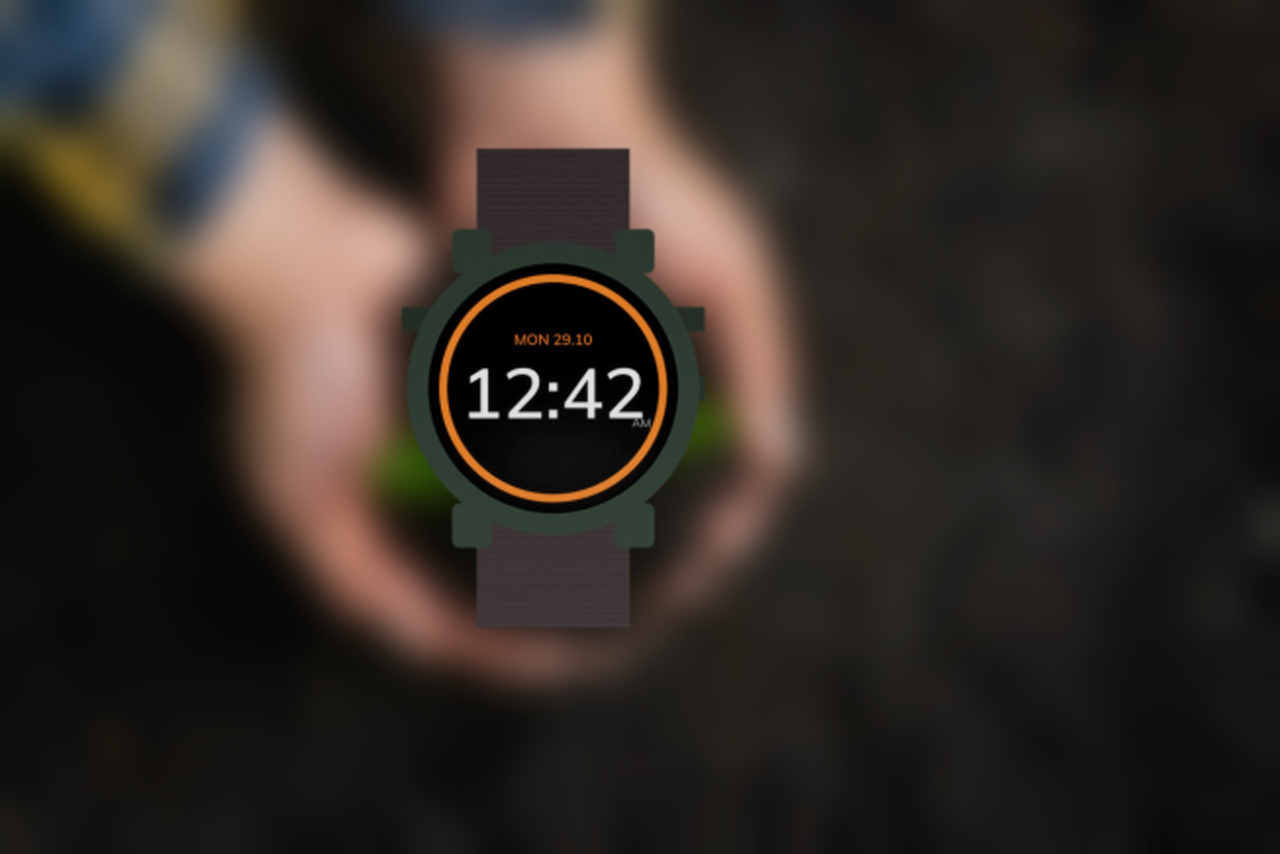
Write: 12:42
